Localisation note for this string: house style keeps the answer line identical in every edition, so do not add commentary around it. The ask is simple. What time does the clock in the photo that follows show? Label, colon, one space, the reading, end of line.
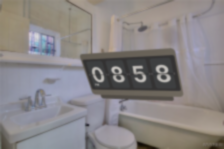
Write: 8:58
